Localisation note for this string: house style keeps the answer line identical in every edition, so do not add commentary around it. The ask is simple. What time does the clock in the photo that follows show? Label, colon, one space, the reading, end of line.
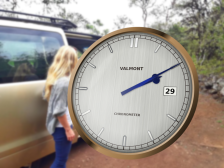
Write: 2:10
